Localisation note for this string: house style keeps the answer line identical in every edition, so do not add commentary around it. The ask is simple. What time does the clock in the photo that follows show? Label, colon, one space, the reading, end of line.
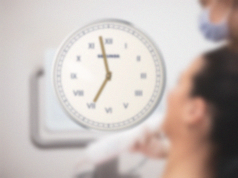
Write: 6:58
